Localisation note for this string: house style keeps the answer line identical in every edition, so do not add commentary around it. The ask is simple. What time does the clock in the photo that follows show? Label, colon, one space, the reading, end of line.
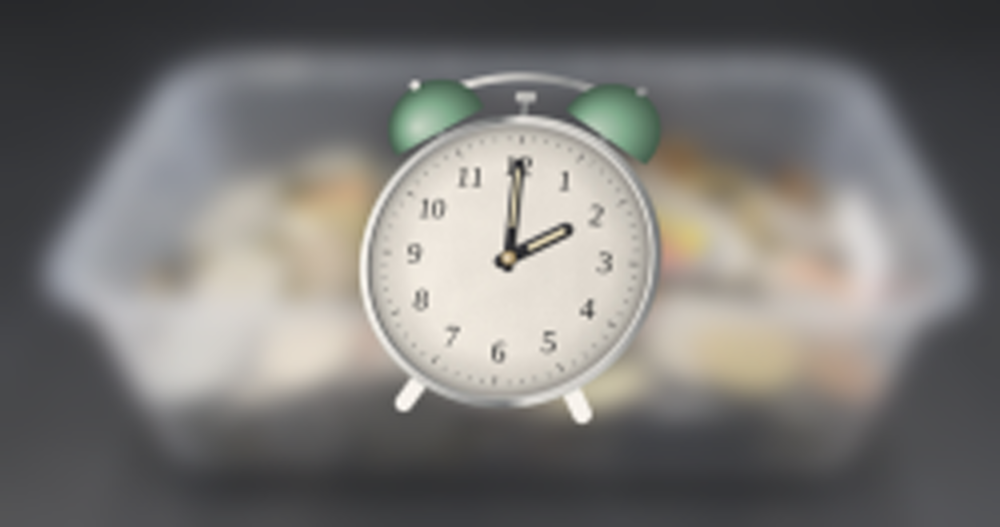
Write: 2:00
